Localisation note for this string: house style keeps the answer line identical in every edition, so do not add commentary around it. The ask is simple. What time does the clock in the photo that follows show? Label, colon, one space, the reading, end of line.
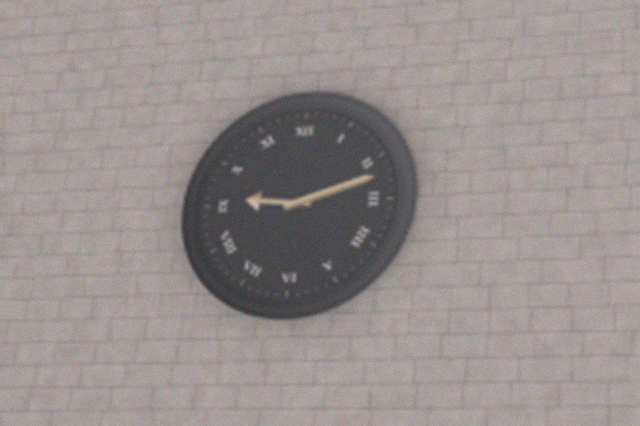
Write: 9:12
